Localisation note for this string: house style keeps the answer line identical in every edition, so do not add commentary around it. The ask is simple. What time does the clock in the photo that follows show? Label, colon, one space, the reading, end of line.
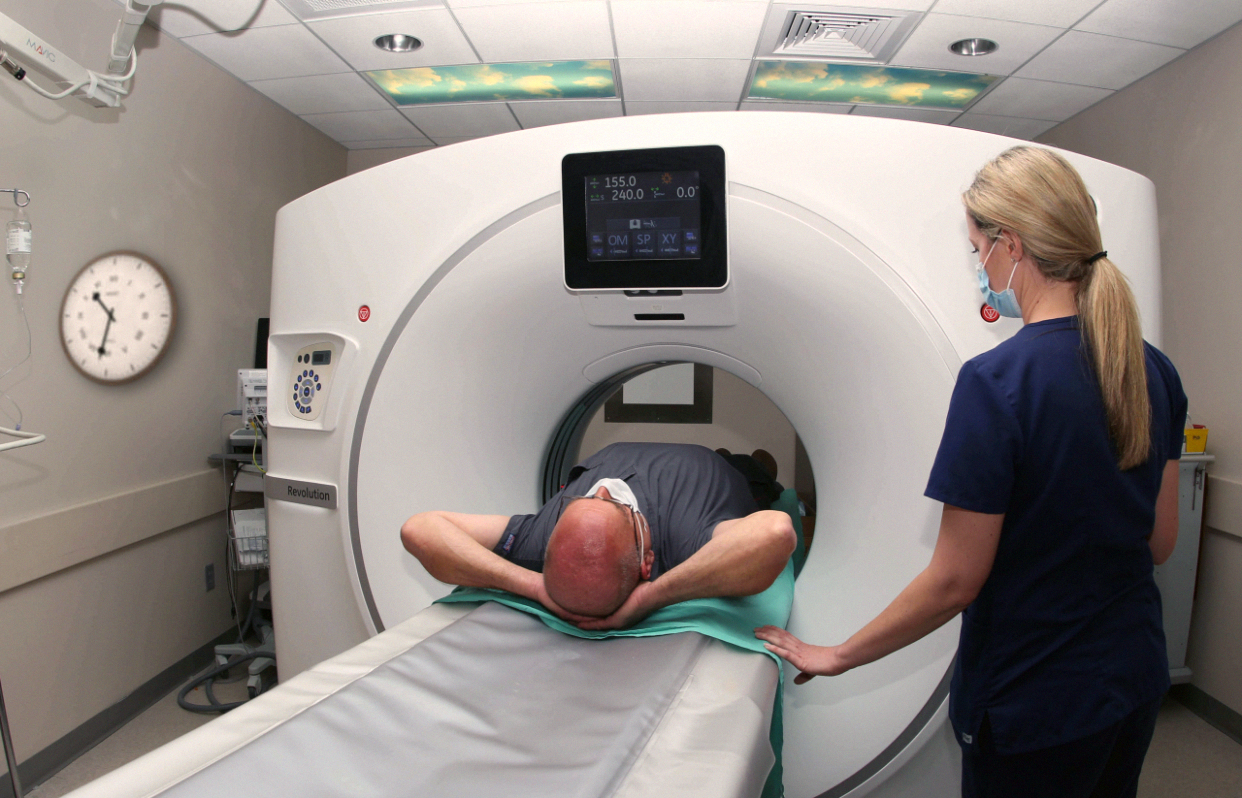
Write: 10:32
